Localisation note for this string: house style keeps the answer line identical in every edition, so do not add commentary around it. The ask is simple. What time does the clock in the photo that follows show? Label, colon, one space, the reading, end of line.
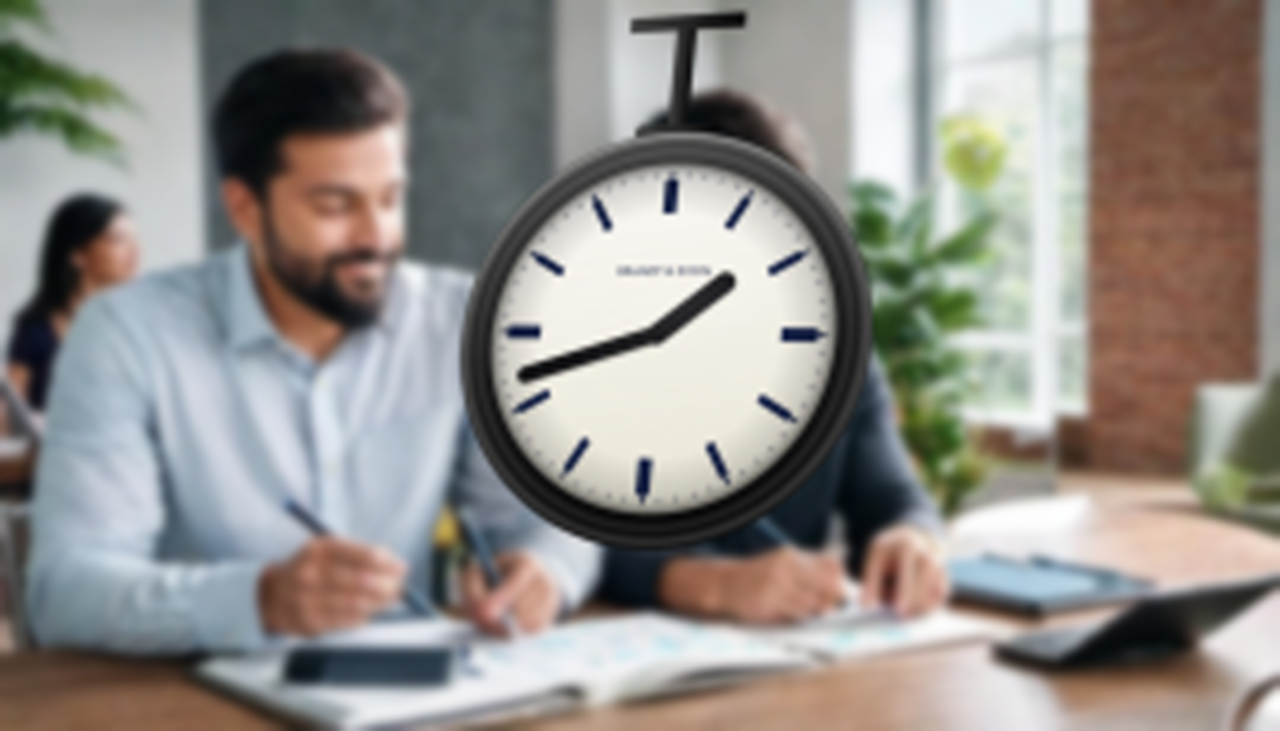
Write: 1:42
